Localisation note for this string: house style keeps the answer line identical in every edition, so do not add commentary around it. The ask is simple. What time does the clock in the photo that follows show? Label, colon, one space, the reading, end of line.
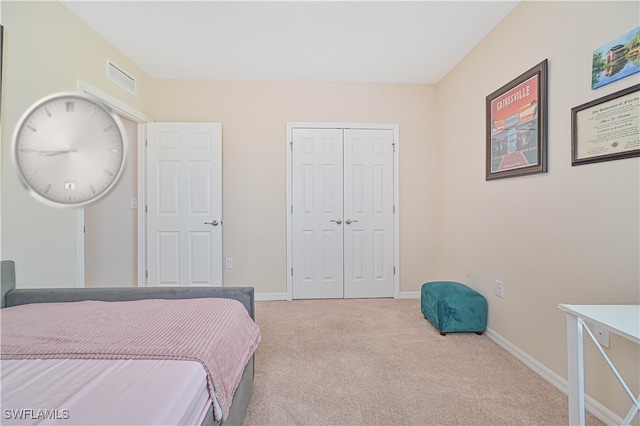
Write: 8:45
